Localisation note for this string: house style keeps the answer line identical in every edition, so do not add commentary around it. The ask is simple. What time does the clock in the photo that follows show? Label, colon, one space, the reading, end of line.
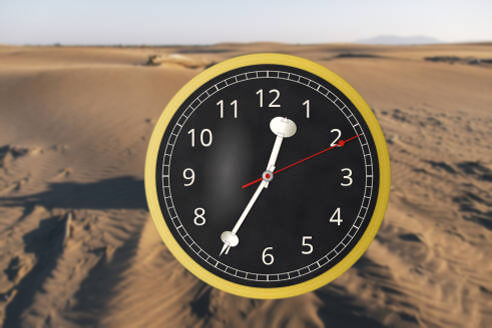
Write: 12:35:11
